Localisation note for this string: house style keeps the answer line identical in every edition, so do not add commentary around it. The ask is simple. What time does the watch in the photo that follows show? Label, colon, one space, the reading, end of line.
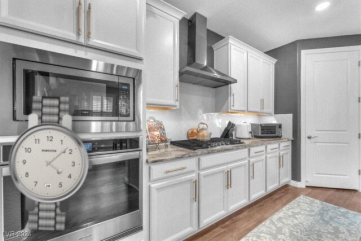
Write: 4:08
